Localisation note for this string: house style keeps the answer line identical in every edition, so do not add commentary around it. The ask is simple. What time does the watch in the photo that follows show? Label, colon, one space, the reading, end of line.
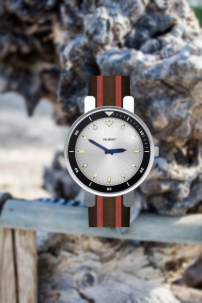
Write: 2:50
